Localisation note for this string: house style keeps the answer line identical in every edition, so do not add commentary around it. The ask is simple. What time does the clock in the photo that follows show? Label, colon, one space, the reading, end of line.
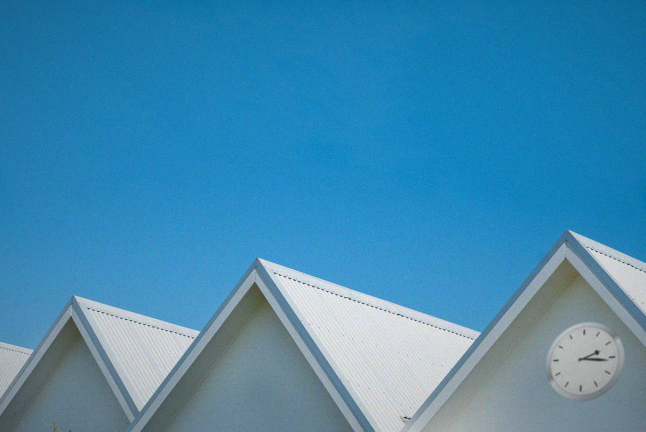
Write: 2:16
